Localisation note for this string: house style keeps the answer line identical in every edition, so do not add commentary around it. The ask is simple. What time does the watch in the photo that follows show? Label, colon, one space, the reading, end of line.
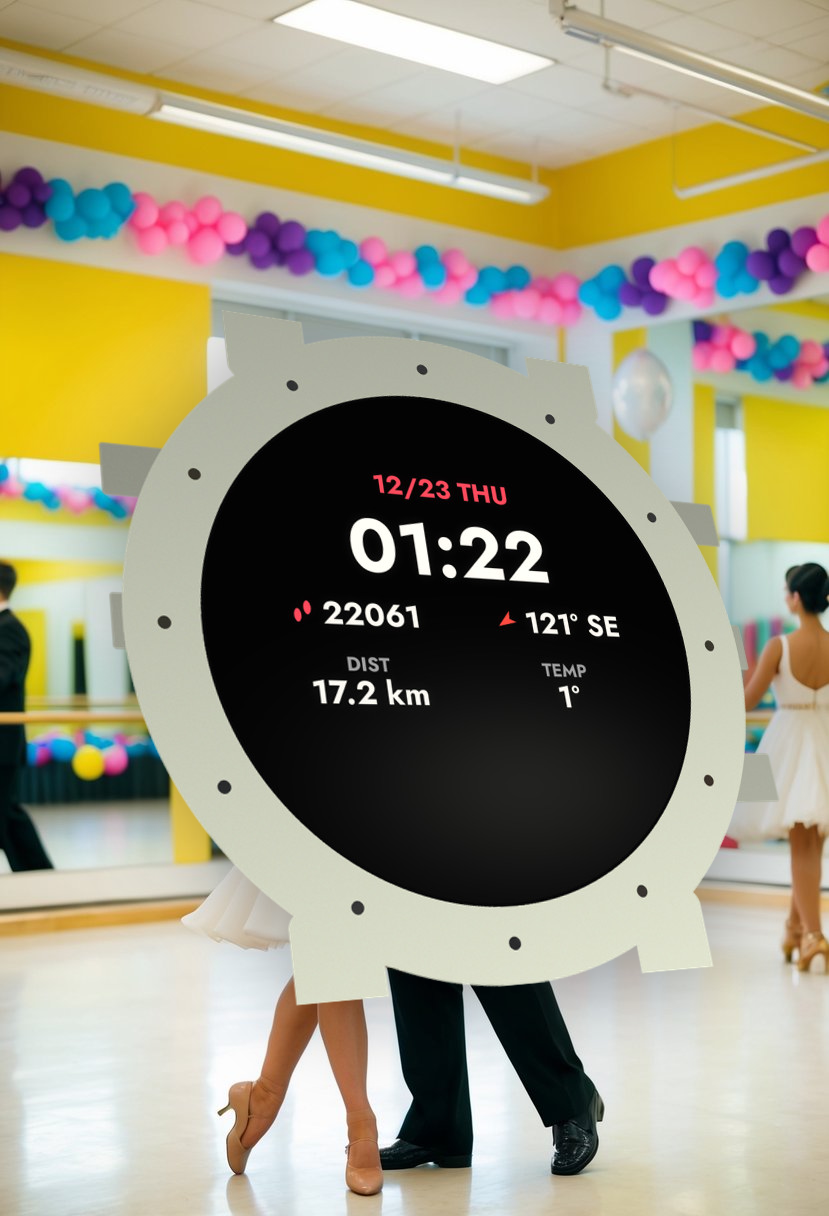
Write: 1:22
